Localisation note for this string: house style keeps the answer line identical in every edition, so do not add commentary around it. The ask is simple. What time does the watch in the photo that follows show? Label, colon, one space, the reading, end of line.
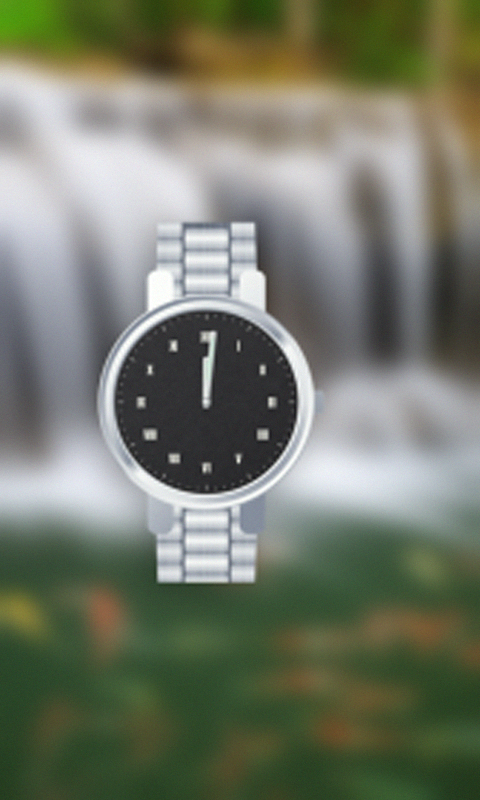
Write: 12:01
